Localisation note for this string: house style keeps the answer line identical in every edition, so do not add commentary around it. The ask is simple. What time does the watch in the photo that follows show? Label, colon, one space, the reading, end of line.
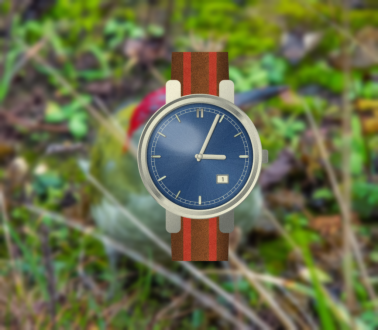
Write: 3:04
